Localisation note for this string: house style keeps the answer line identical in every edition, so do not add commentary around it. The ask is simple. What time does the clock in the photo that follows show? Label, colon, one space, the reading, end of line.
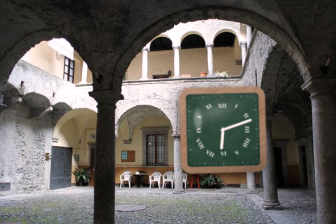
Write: 6:12
